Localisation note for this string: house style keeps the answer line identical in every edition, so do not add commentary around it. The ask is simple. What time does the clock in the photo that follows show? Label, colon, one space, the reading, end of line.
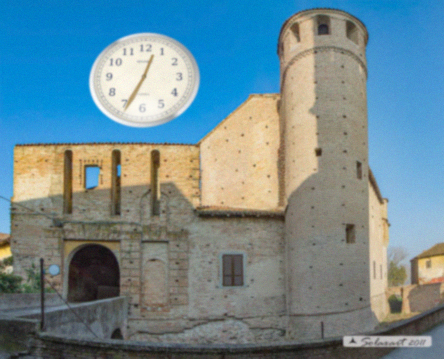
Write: 12:34
